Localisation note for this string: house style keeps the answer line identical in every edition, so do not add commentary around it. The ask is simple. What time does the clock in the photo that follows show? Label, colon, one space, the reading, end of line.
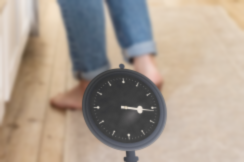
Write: 3:16
